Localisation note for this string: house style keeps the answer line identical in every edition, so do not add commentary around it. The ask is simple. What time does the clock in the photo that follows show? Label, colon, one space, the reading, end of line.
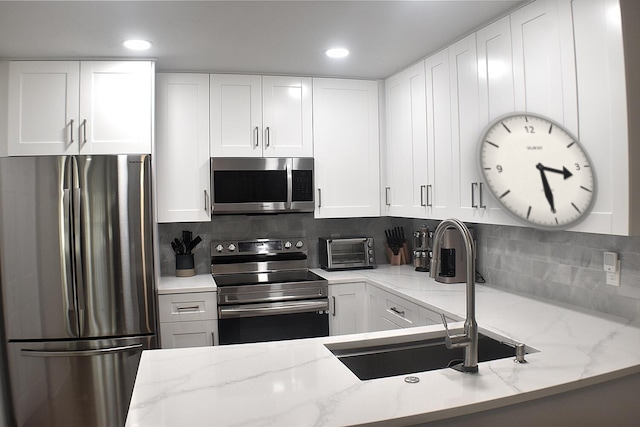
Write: 3:30
